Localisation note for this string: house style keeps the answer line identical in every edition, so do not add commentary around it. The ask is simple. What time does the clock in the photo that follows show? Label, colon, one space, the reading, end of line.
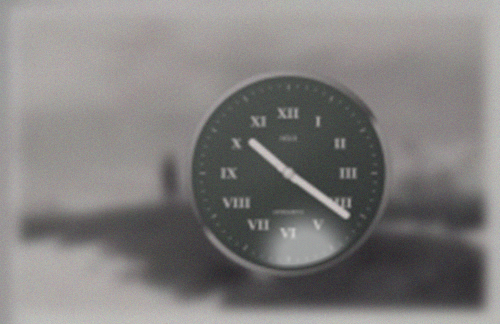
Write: 10:21
